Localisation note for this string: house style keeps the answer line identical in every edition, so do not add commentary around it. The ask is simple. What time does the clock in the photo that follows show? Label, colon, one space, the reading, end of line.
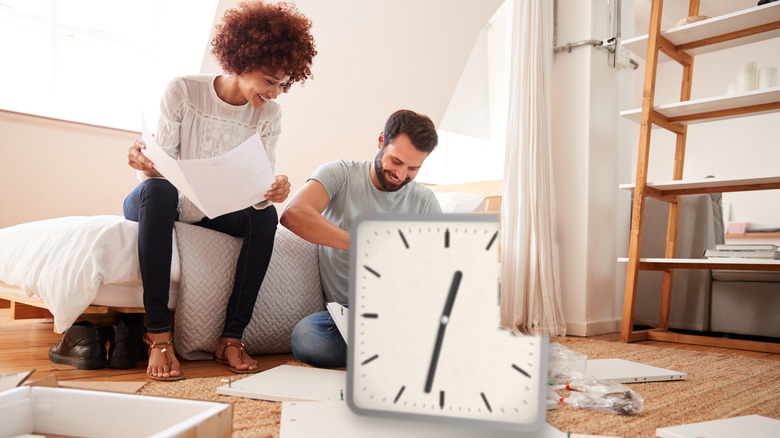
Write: 12:32
